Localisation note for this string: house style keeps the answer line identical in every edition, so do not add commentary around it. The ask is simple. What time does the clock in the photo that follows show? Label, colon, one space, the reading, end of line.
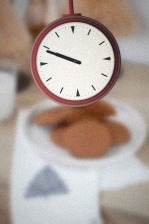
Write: 9:49
